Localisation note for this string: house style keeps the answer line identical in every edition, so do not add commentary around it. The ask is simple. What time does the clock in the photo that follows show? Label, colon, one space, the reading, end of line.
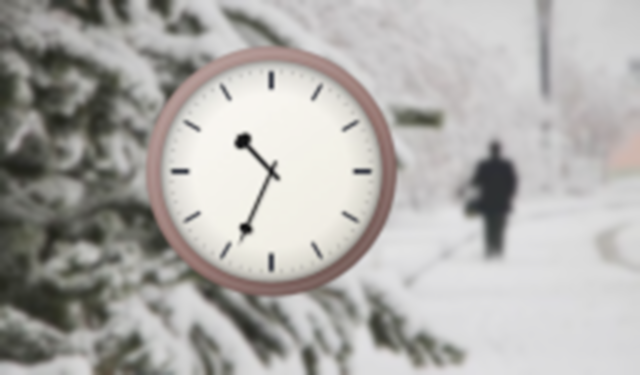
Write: 10:34
